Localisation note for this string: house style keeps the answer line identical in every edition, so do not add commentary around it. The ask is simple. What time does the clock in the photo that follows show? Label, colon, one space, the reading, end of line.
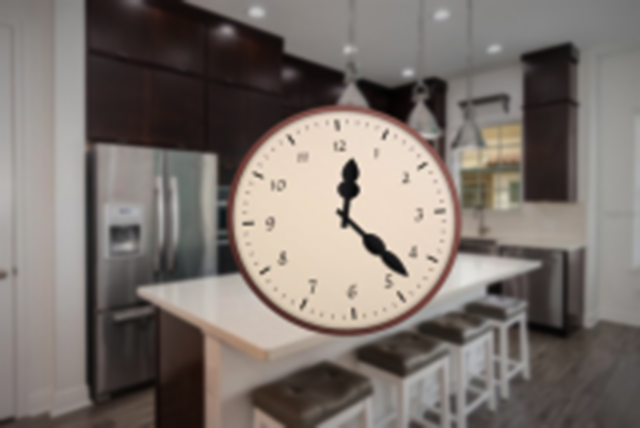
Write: 12:23
